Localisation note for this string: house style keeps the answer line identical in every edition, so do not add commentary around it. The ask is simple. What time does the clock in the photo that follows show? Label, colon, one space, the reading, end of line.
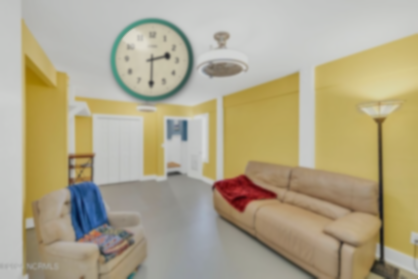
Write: 2:30
